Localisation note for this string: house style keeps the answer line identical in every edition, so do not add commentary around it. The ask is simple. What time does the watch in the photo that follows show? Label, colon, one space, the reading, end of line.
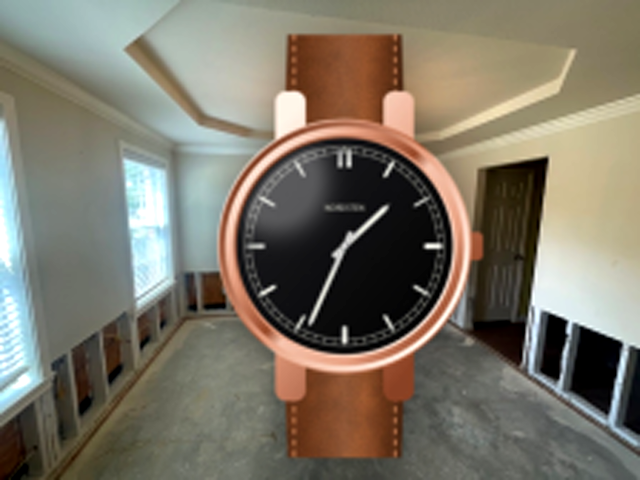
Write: 1:34
